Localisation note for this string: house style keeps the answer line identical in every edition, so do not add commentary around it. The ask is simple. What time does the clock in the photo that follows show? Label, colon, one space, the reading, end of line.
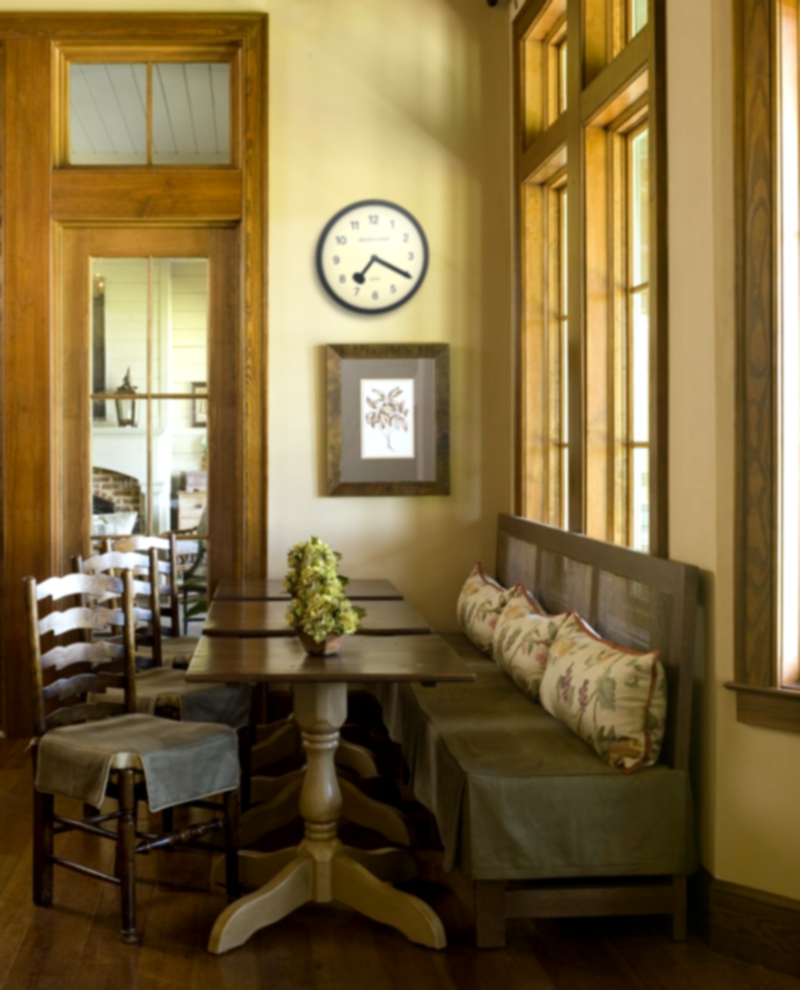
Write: 7:20
